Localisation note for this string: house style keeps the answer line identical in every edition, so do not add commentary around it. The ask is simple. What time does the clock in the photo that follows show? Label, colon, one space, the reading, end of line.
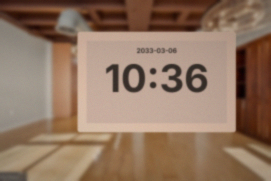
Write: 10:36
